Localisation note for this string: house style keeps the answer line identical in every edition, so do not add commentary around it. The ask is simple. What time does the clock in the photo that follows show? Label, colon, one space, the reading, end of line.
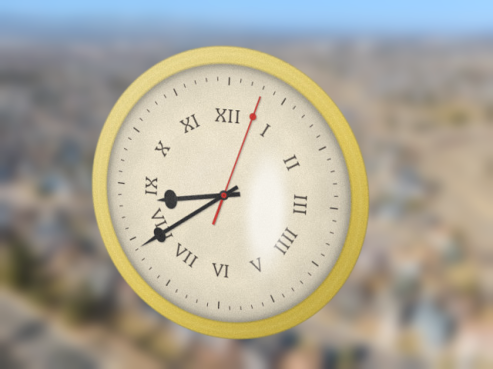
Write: 8:39:03
